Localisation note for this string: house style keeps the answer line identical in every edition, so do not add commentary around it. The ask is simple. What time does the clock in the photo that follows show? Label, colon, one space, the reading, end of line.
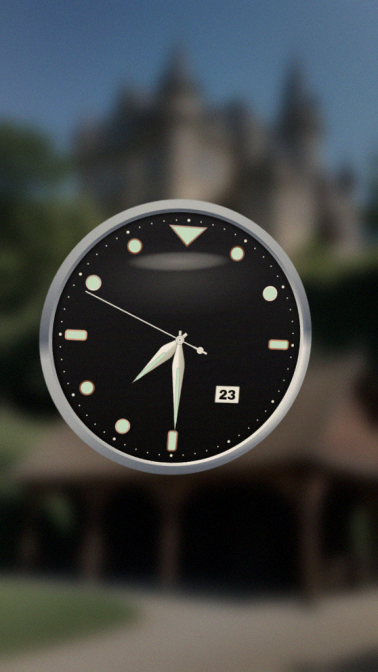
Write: 7:29:49
